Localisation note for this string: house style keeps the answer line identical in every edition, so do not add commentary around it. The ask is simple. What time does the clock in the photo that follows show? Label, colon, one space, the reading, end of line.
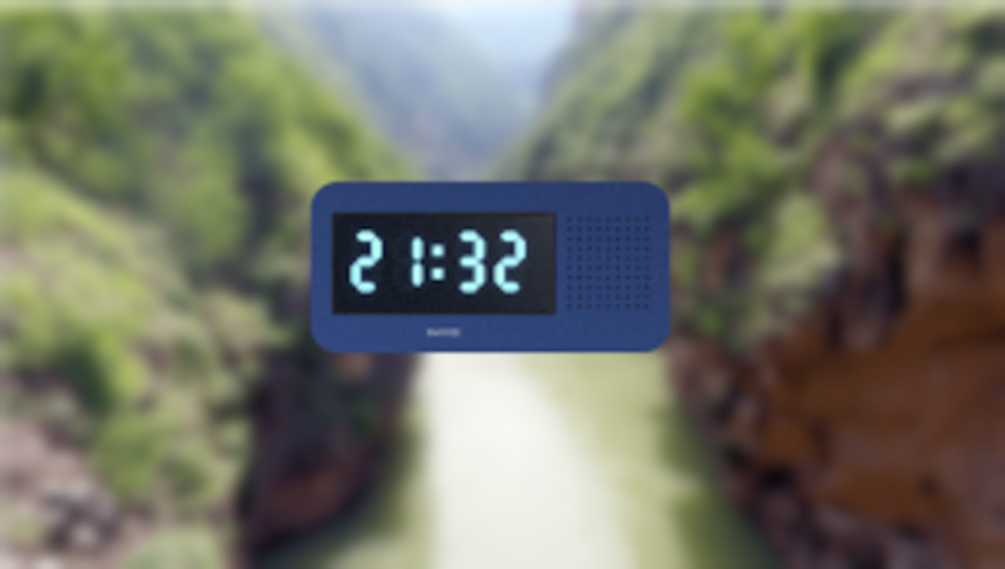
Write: 21:32
